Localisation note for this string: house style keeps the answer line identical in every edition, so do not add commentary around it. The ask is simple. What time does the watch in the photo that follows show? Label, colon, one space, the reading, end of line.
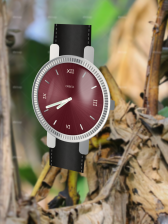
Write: 7:41
